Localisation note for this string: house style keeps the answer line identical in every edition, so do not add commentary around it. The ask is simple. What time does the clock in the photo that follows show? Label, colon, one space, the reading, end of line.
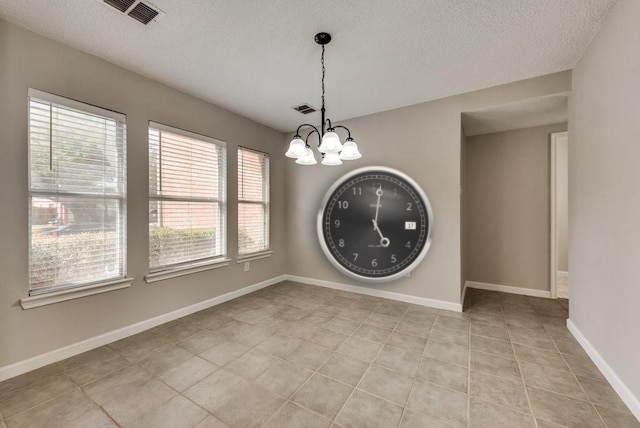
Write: 5:01
